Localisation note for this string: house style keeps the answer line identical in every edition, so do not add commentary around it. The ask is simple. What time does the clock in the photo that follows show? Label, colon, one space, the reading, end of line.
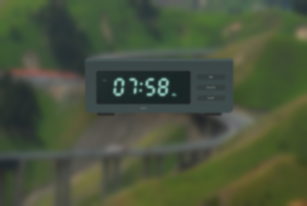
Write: 7:58
